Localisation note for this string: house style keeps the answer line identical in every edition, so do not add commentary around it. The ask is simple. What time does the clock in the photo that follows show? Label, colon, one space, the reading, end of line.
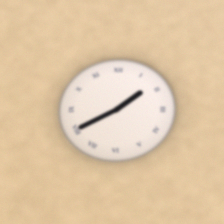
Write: 1:40
